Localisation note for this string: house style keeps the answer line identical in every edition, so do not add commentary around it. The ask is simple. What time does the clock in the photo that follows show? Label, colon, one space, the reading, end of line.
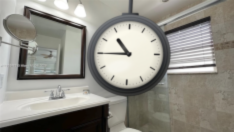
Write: 10:45
